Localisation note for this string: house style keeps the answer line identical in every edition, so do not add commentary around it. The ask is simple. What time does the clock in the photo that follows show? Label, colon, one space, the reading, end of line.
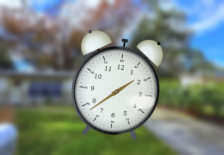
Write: 1:38
